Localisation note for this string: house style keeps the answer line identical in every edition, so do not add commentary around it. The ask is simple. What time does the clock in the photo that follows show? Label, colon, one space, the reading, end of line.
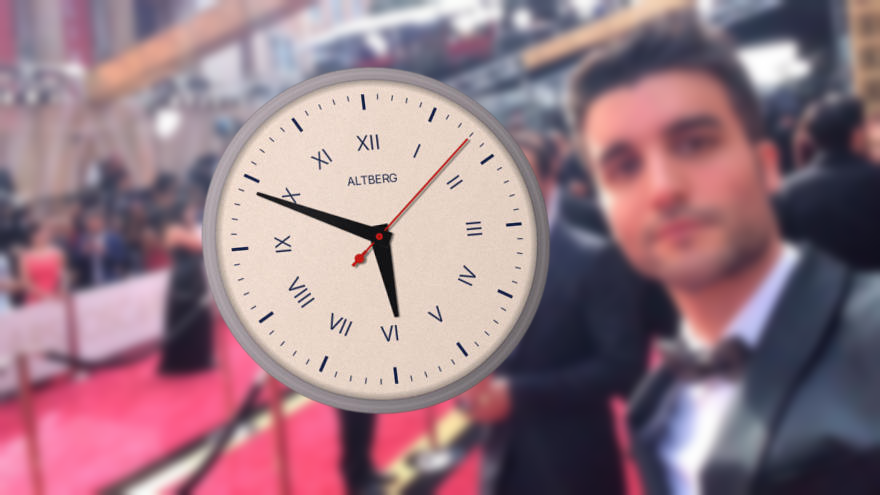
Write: 5:49:08
